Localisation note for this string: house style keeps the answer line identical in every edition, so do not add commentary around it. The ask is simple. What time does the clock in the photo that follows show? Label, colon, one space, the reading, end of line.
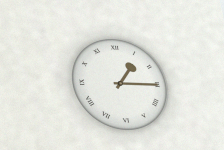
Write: 1:15
